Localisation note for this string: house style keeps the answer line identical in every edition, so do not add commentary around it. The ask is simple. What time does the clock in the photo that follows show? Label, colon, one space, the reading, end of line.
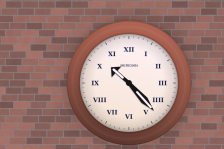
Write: 10:23
